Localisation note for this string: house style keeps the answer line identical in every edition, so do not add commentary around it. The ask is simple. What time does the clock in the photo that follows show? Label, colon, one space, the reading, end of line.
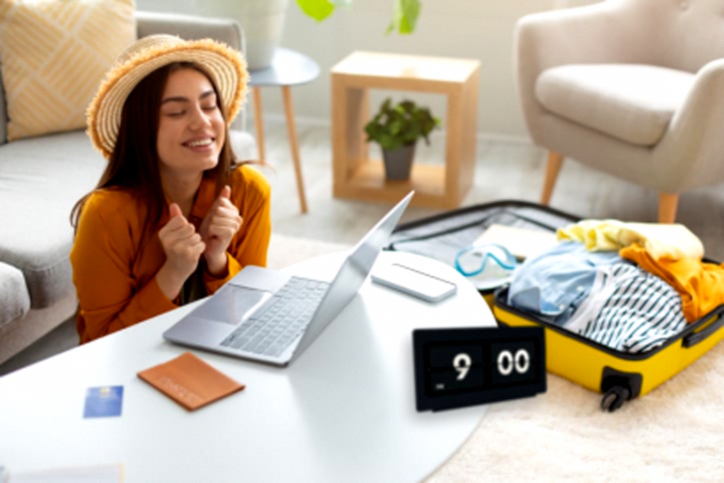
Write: 9:00
